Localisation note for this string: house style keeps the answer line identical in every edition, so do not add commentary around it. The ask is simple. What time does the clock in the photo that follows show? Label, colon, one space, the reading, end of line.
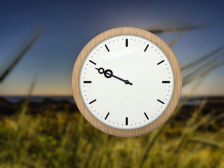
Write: 9:49
